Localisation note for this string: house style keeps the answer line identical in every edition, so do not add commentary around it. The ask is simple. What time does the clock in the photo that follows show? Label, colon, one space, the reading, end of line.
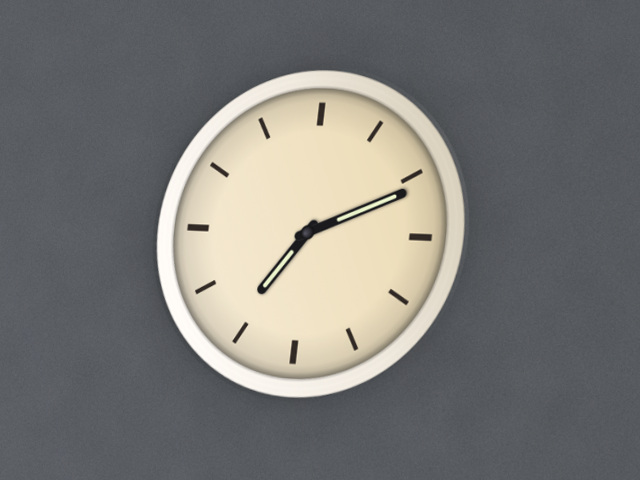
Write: 7:11
